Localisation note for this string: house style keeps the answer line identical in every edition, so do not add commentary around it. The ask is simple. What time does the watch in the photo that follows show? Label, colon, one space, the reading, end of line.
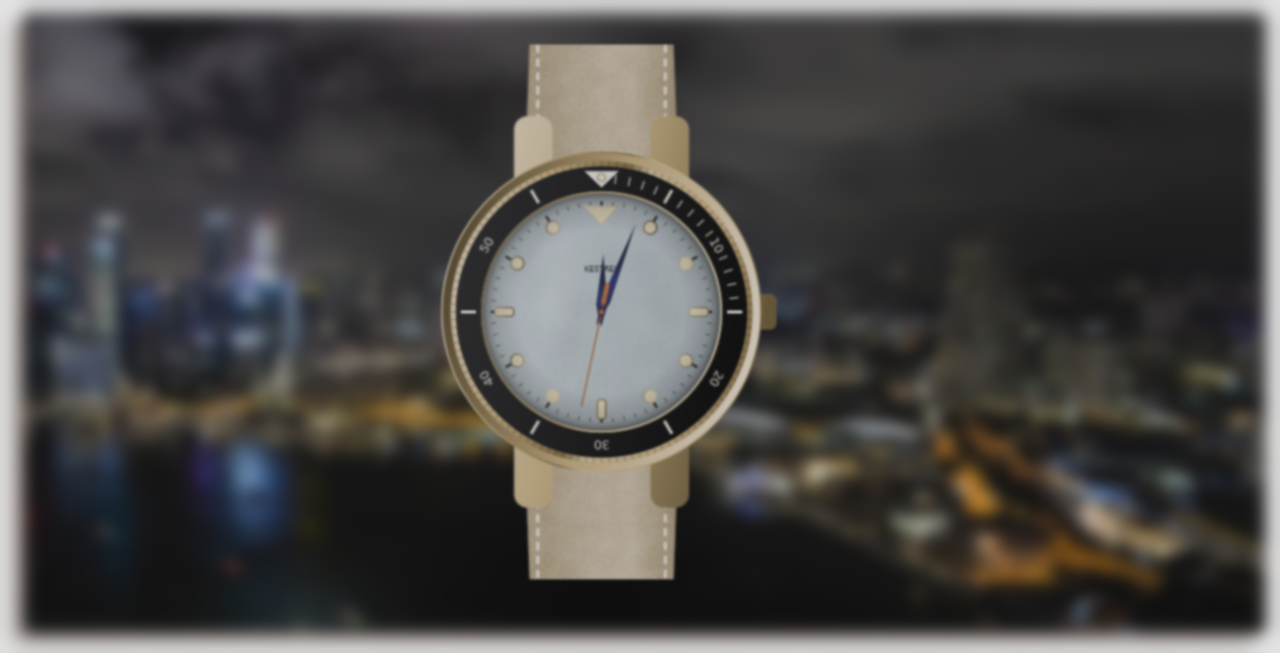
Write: 12:03:32
